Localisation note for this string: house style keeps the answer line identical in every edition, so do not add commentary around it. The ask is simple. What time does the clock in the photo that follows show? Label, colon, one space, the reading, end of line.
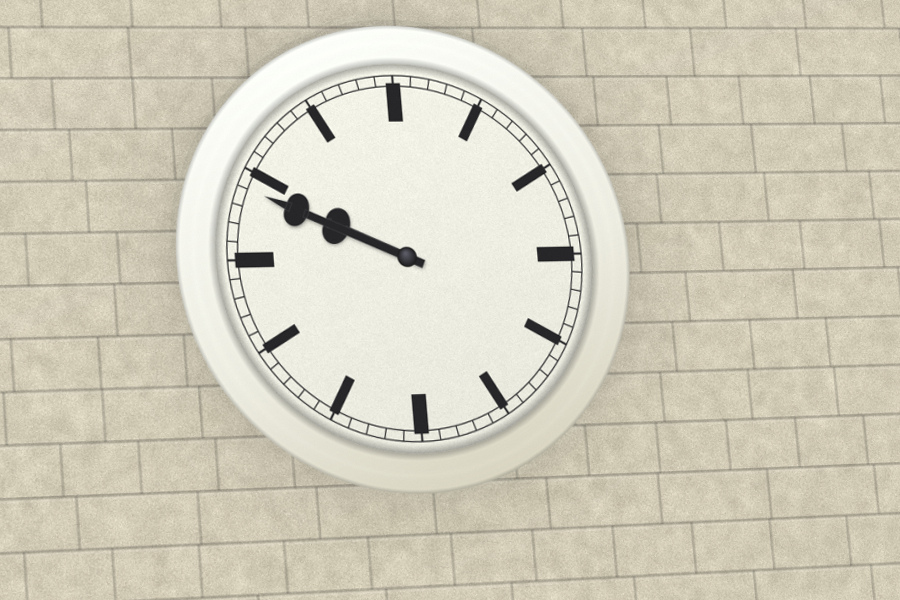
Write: 9:49
